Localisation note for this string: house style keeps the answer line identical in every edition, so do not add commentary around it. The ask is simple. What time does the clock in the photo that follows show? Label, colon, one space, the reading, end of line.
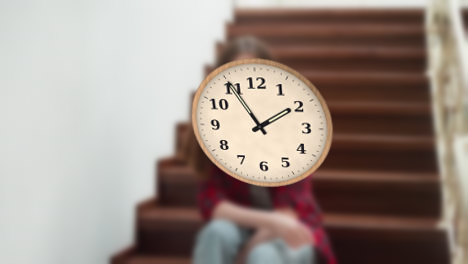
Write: 1:55
